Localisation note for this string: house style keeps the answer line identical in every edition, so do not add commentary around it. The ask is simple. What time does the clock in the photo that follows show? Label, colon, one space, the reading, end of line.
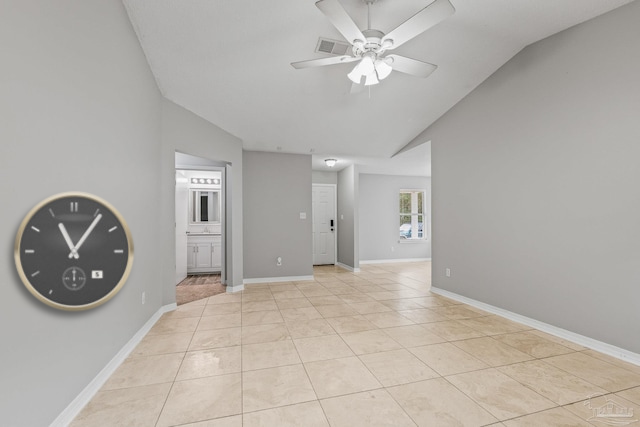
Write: 11:06
